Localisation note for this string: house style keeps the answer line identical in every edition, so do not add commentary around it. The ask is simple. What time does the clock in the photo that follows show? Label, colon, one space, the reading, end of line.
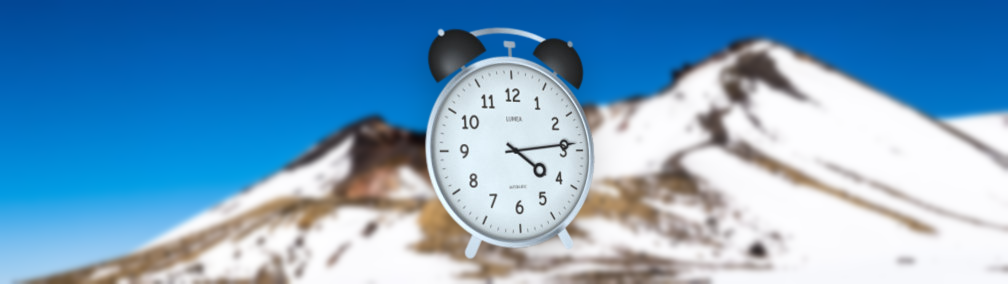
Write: 4:14
